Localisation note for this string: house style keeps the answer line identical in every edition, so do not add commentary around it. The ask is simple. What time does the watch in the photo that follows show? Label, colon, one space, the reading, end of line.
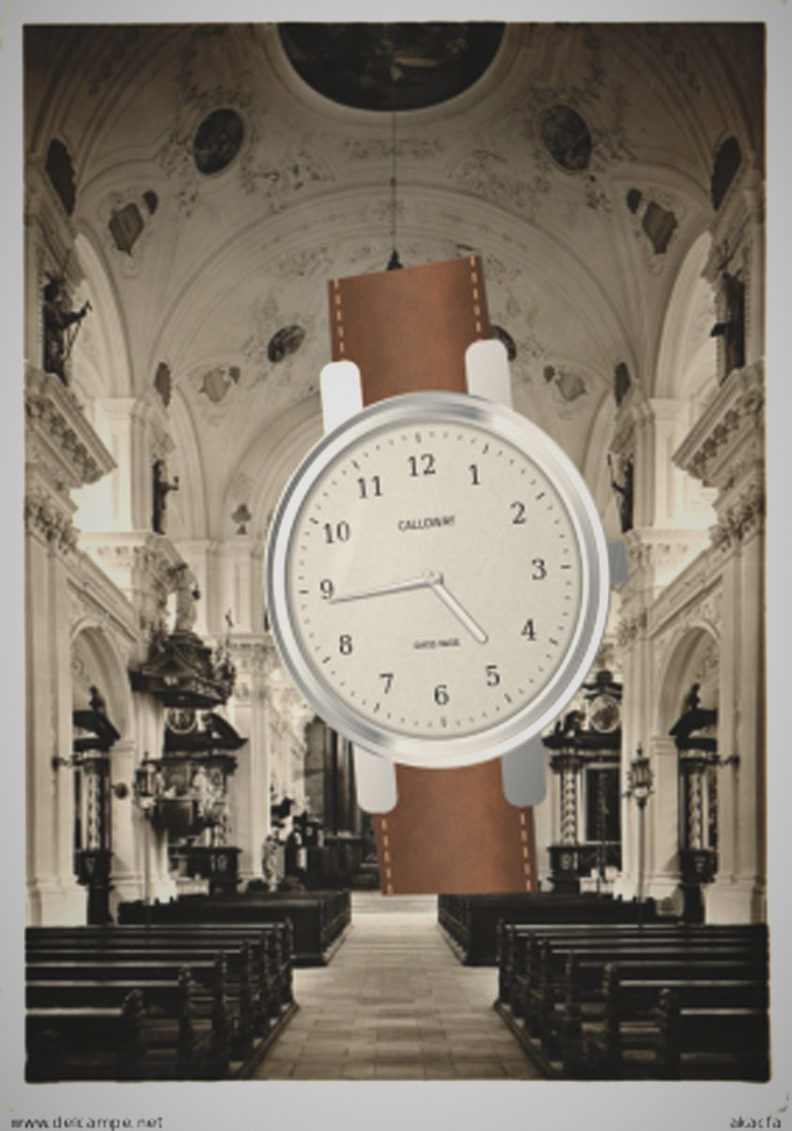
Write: 4:44
